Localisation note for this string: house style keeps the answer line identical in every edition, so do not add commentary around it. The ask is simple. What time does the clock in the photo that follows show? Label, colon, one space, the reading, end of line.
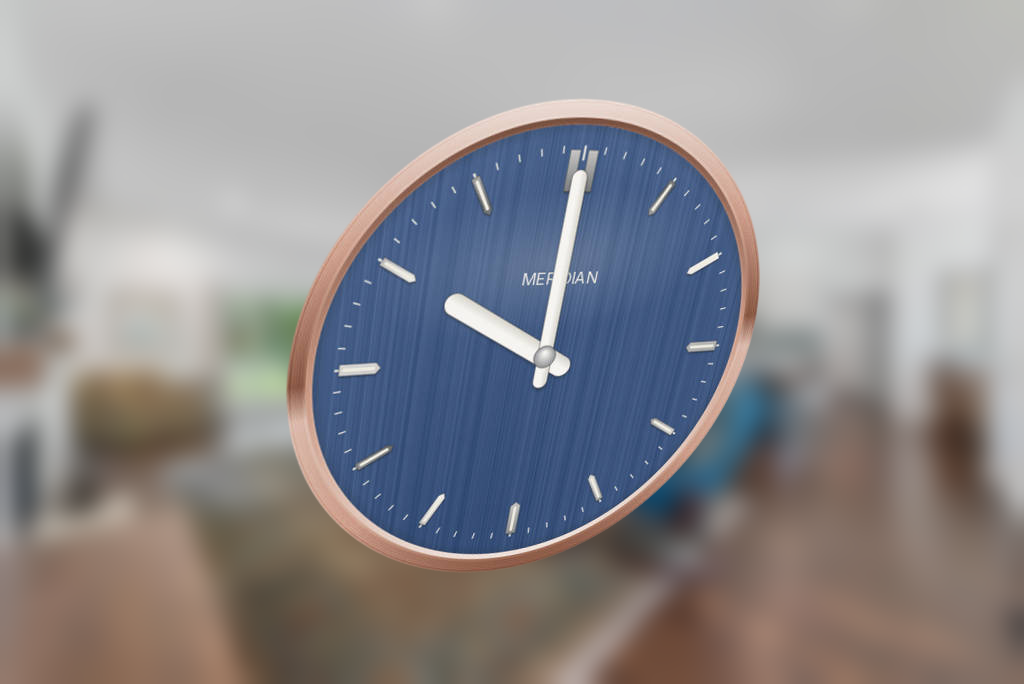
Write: 10:00
